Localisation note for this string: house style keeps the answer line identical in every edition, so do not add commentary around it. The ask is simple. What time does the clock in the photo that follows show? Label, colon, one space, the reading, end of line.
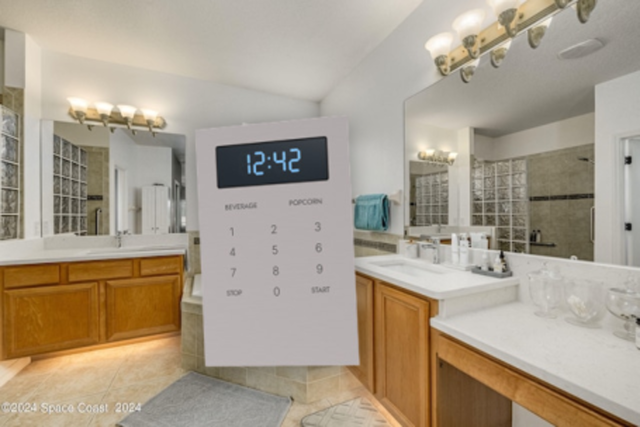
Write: 12:42
